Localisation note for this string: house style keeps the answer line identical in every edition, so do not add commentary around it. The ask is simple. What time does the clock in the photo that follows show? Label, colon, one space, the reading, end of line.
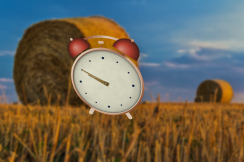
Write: 9:50
